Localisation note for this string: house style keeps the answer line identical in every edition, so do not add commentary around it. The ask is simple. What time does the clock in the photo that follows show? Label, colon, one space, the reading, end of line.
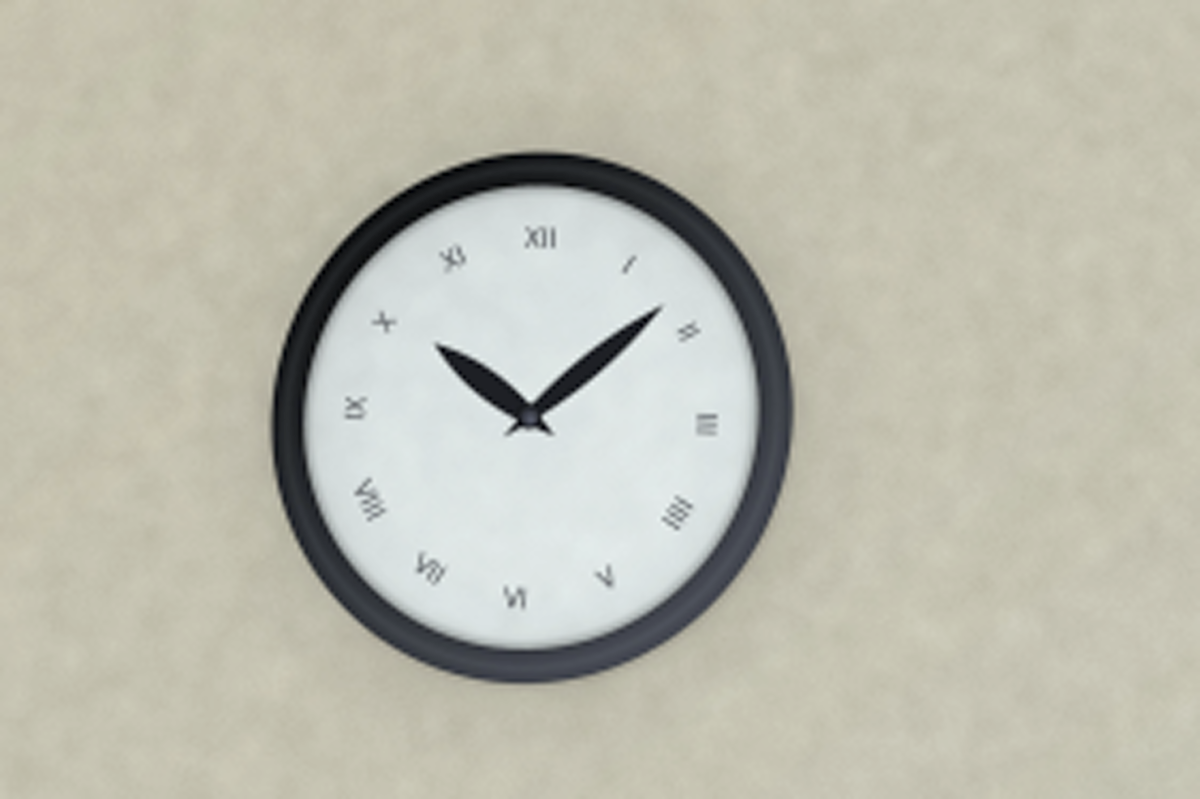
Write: 10:08
